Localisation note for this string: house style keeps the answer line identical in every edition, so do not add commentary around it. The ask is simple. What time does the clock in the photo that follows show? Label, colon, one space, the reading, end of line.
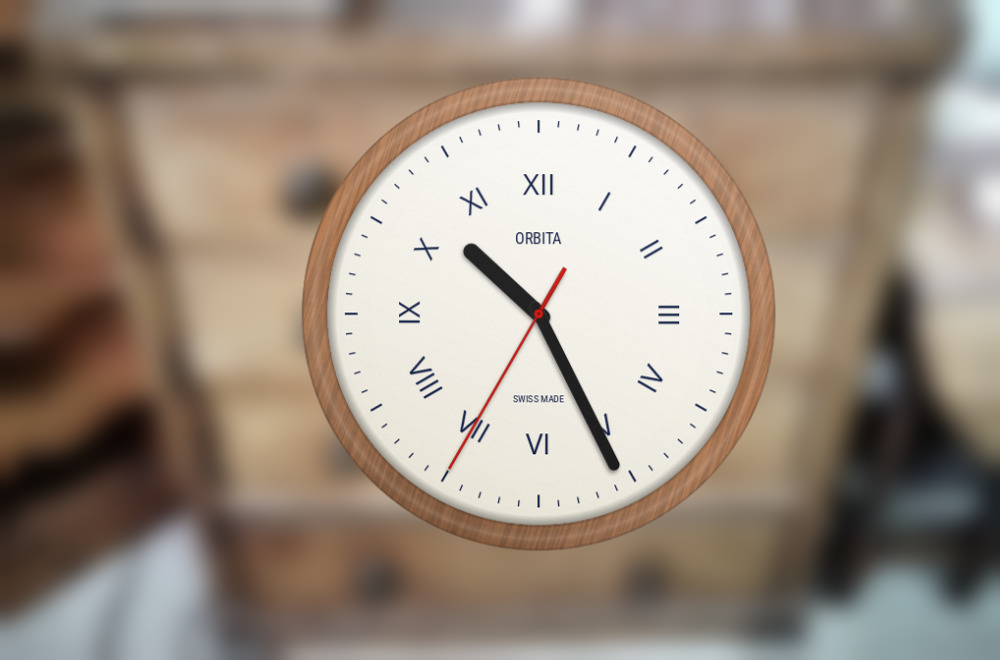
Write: 10:25:35
